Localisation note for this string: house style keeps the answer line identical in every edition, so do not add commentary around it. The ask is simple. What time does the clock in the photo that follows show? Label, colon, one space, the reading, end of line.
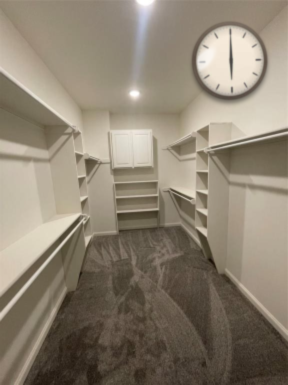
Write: 6:00
